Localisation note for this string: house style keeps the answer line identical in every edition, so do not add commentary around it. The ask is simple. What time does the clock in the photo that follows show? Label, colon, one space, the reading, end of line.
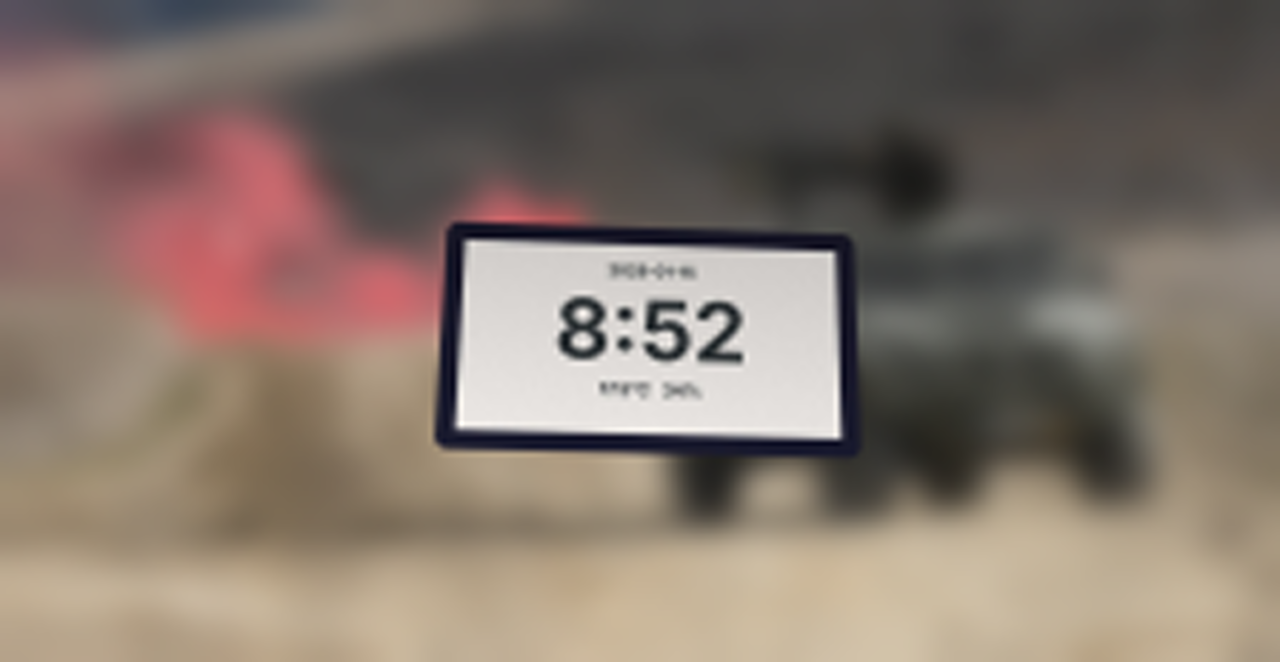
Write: 8:52
